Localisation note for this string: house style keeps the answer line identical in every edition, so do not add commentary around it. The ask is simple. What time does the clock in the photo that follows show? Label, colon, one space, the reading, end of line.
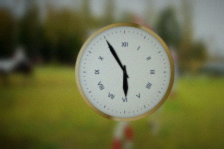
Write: 5:55
